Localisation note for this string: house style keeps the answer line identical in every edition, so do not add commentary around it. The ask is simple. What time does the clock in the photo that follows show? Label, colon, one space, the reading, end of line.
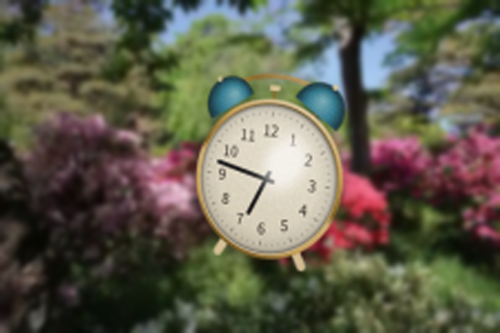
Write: 6:47
